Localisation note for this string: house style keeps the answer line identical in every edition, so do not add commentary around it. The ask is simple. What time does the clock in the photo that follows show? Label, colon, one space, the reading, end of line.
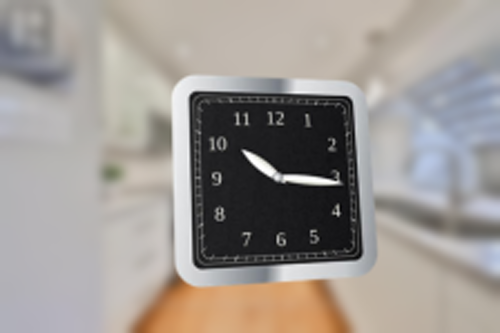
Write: 10:16
